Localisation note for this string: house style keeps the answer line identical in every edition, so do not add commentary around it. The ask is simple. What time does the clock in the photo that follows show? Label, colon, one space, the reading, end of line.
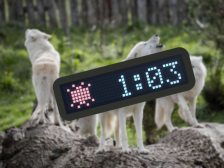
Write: 1:03
